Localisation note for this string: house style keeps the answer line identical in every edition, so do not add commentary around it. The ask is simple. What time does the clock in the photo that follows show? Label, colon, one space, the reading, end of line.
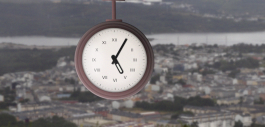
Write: 5:05
